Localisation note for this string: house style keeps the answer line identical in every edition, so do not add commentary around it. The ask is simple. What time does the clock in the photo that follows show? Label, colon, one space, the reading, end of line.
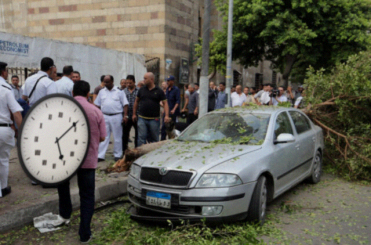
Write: 5:08
